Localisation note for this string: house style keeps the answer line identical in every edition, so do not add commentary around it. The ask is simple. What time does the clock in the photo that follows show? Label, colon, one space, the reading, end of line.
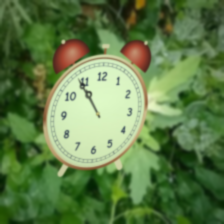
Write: 10:54
